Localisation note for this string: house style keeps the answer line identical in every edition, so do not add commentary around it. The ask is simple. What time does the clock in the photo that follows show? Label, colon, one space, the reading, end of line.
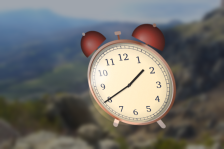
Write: 1:40
